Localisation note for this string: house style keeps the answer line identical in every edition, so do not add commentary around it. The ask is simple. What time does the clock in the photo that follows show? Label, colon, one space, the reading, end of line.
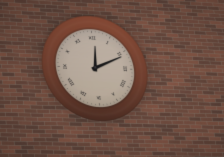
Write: 12:11
